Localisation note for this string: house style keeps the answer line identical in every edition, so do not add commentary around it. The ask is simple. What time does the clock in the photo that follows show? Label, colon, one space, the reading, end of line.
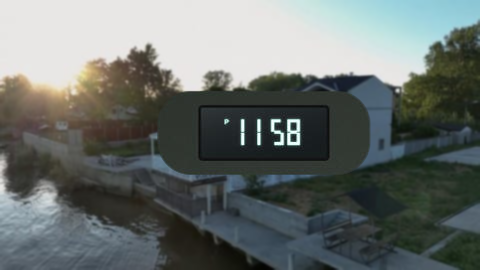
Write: 11:58
